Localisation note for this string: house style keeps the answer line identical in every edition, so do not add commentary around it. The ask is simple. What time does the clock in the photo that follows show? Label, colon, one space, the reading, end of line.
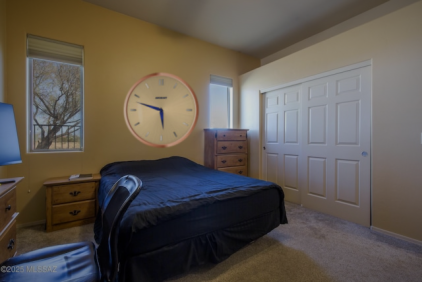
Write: 5:48
